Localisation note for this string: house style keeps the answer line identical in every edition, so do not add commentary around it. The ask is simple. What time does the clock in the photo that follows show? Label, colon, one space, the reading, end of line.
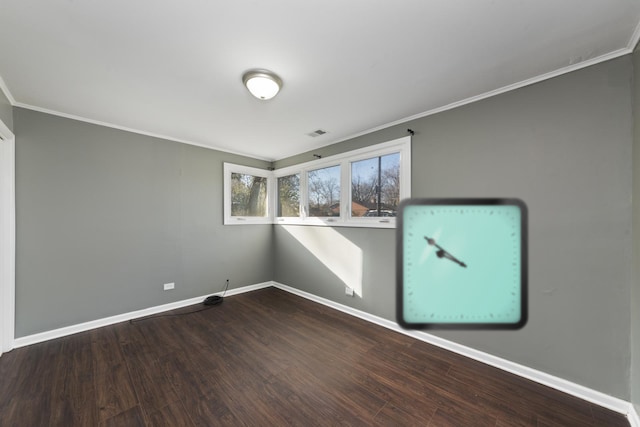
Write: 9:51
